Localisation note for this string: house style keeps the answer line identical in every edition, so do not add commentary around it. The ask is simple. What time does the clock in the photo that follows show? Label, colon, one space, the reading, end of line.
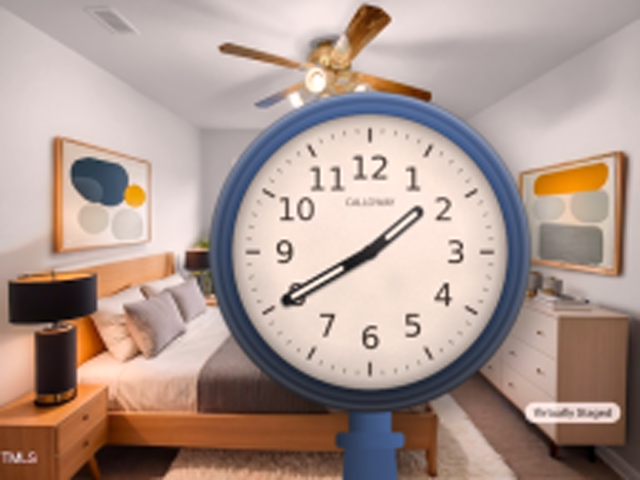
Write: 1:40
